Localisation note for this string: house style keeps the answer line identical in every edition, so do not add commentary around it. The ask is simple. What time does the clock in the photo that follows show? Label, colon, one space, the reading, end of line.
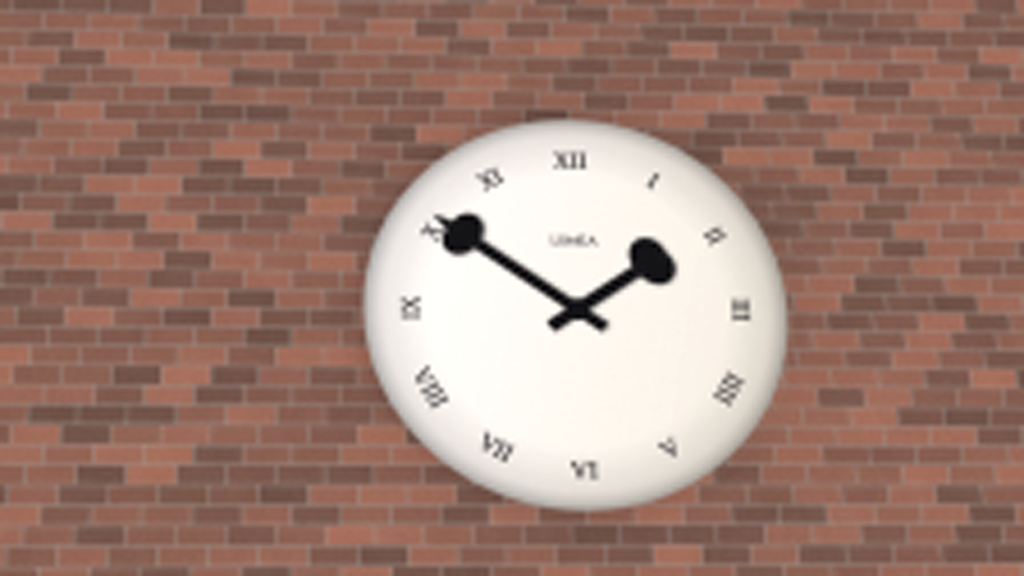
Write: 1:51
